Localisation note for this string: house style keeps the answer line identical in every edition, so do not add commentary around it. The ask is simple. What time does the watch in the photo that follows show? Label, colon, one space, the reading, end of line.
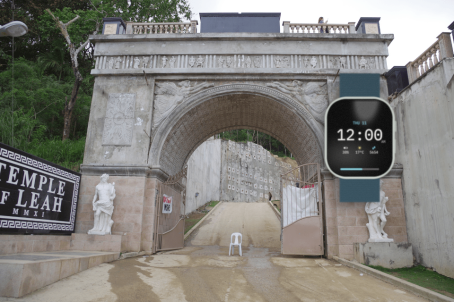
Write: 12:00
